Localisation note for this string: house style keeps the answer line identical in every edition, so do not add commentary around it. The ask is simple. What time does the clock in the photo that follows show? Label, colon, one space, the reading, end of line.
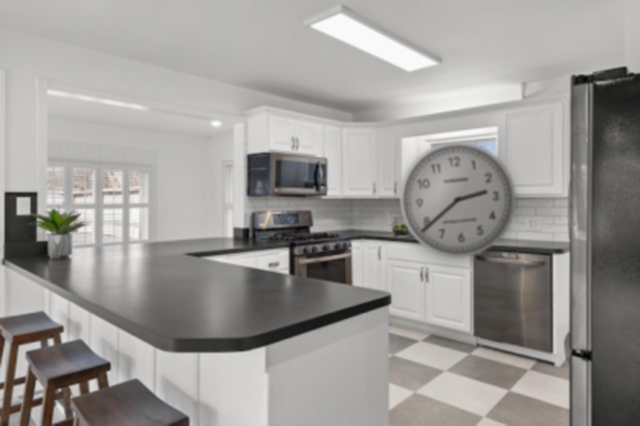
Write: 2:39
